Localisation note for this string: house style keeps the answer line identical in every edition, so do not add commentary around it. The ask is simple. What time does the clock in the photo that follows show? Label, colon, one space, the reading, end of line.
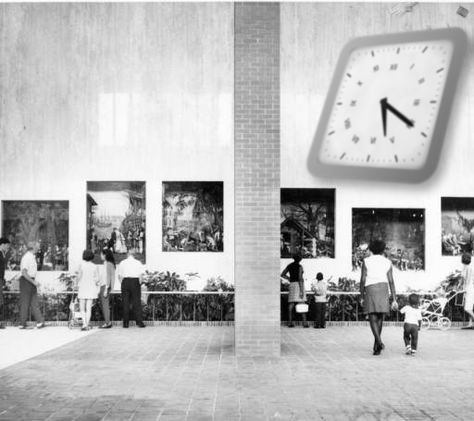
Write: 5:20
